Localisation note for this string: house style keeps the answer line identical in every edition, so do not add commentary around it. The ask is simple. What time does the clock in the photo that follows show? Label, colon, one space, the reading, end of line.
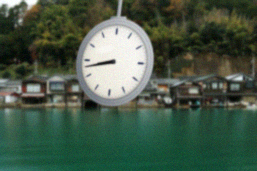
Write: 8:43
